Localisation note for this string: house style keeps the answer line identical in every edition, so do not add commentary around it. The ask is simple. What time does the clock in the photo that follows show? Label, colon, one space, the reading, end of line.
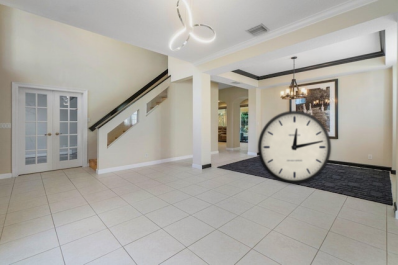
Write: 12:13
